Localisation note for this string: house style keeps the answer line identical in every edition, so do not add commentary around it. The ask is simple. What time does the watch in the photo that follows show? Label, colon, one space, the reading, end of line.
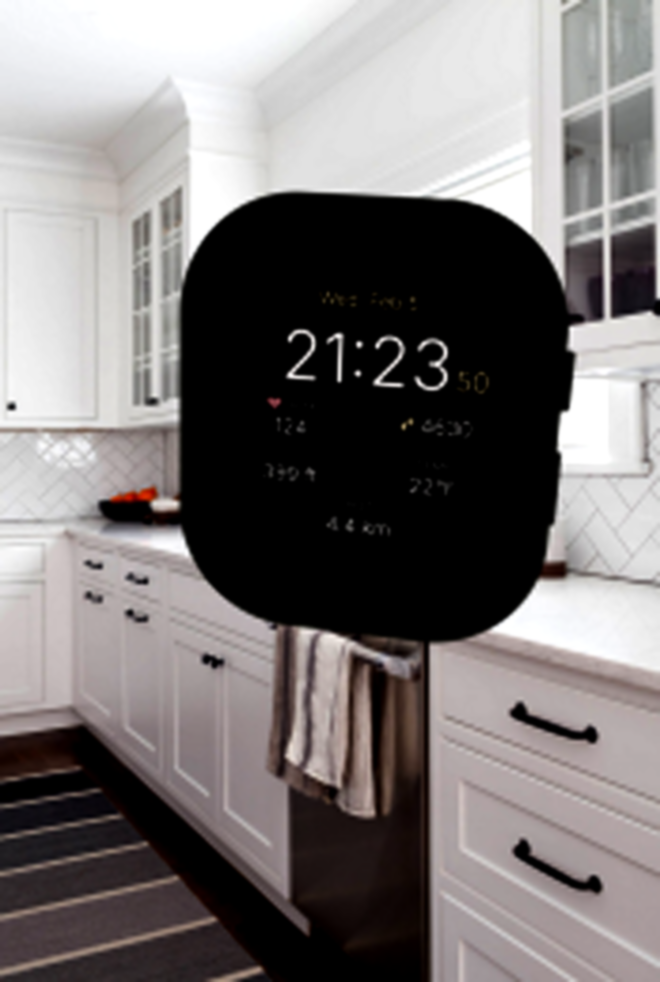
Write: 21:23
